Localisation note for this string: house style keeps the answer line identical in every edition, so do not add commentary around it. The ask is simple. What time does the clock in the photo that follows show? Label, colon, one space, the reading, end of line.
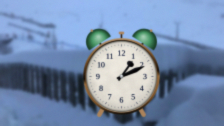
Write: 1:11
